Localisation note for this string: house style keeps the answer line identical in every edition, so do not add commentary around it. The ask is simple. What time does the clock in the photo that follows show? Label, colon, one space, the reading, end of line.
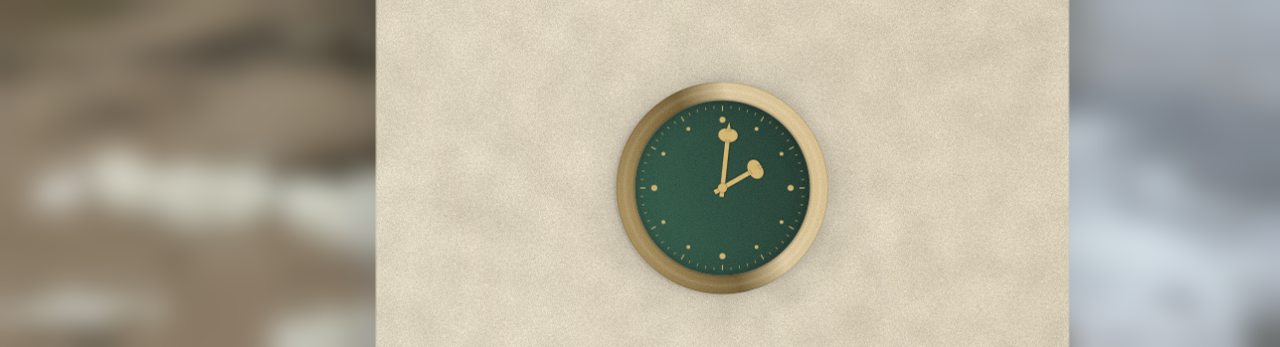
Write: 2:01
